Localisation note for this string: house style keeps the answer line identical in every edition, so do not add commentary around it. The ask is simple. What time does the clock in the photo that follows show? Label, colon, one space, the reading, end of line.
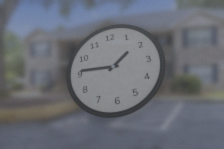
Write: 1:46
